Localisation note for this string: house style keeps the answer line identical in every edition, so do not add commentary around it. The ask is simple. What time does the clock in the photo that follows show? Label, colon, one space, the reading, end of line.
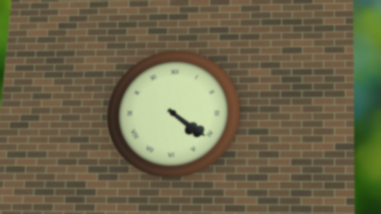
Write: 4:21
